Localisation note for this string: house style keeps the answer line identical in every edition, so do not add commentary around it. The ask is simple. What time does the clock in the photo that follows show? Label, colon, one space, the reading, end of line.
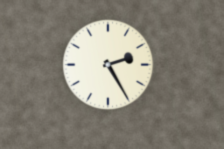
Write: 2:25
